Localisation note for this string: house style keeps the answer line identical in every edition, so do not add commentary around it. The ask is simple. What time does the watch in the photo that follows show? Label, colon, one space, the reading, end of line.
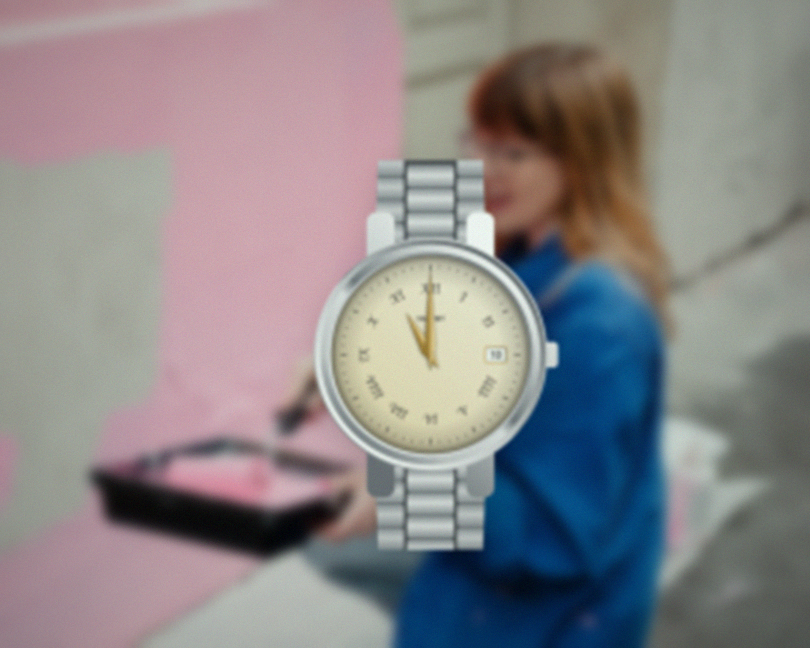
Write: 11:00
